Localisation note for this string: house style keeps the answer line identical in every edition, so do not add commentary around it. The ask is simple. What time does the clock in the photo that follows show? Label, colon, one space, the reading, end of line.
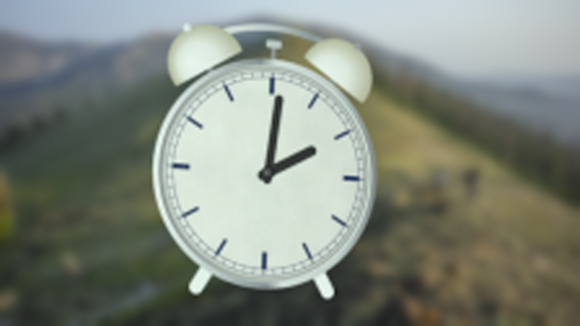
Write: 2:01
